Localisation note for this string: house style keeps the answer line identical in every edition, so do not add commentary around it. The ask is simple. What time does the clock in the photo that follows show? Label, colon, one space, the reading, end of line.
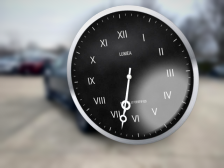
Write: 6:33
